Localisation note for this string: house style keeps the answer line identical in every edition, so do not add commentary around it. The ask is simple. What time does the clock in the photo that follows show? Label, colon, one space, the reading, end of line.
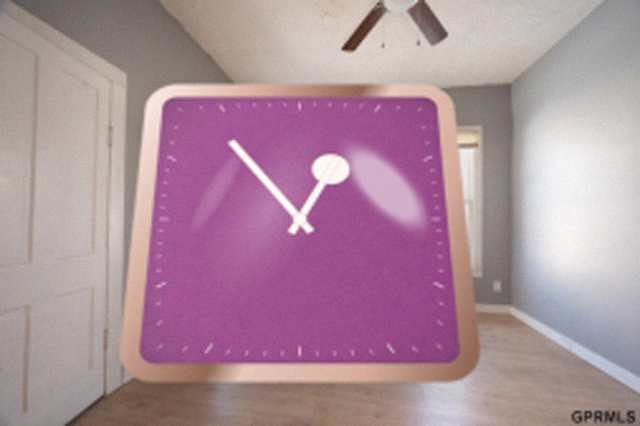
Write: 12:54
